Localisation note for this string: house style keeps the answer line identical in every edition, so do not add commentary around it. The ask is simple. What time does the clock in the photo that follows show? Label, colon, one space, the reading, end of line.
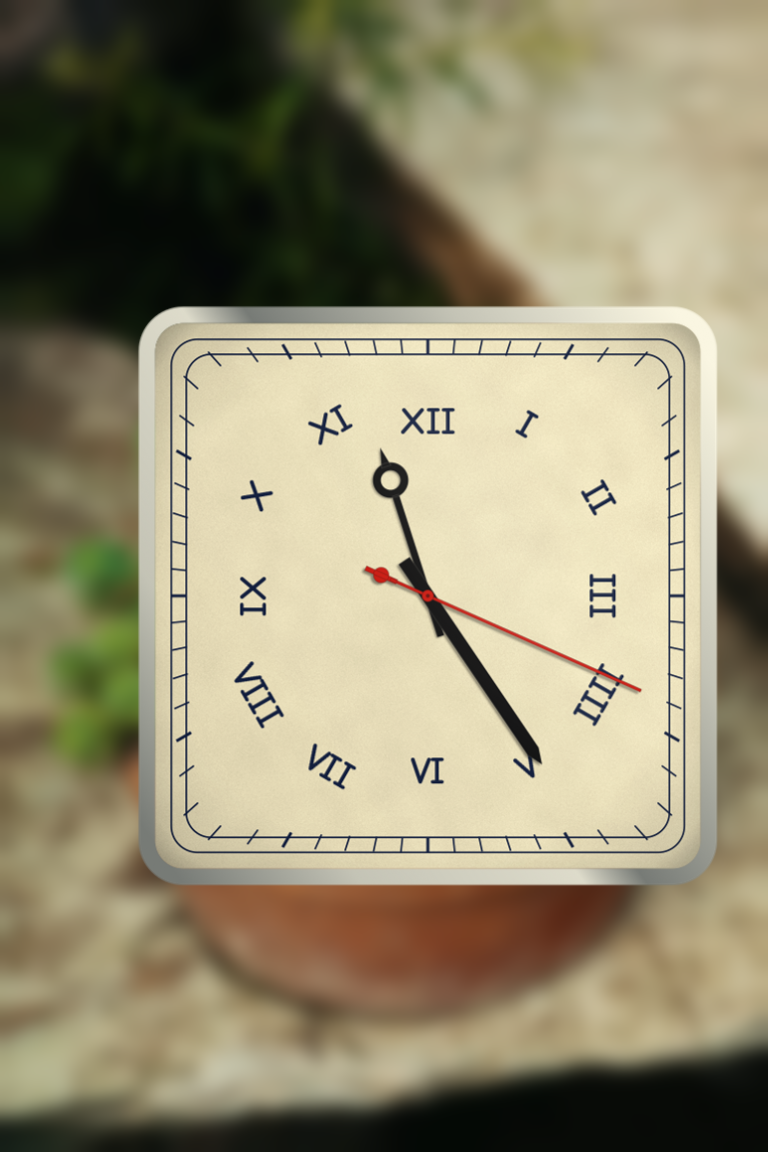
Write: 11:24:19
